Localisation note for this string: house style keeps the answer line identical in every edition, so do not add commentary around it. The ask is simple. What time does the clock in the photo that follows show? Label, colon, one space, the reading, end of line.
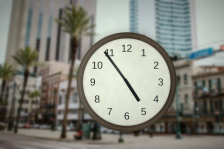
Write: 4:54
